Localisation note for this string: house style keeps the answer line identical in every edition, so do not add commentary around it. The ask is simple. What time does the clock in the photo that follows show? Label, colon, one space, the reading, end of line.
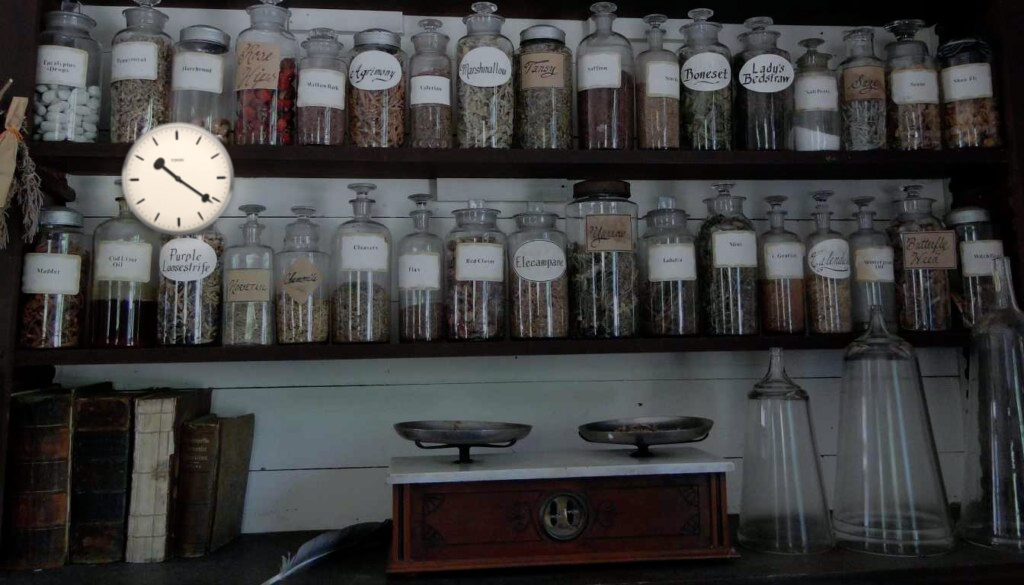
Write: 10:21
